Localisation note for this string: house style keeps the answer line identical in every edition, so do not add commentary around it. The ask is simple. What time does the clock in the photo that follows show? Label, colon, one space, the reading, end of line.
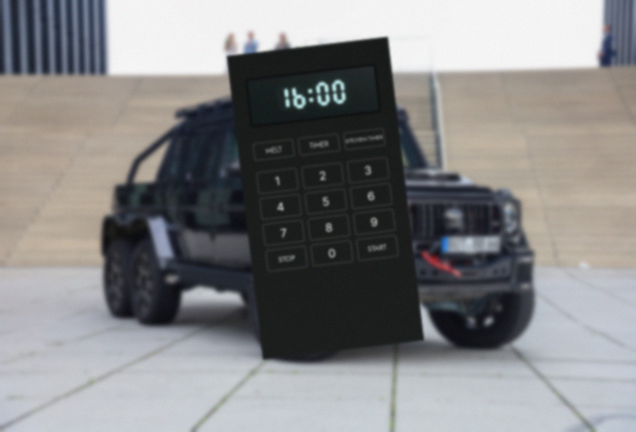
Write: 16:00
